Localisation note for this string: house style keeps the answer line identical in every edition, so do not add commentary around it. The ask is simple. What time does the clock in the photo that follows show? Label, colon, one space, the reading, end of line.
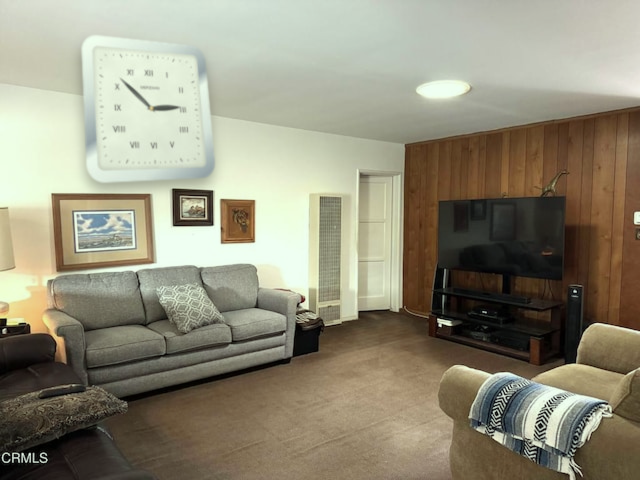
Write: 2:52
